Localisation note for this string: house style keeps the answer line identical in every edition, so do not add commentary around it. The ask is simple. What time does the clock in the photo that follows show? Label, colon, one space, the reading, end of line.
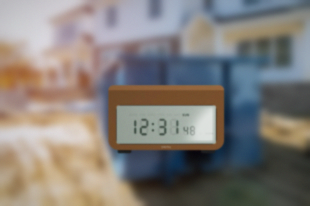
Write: 12:31:48
